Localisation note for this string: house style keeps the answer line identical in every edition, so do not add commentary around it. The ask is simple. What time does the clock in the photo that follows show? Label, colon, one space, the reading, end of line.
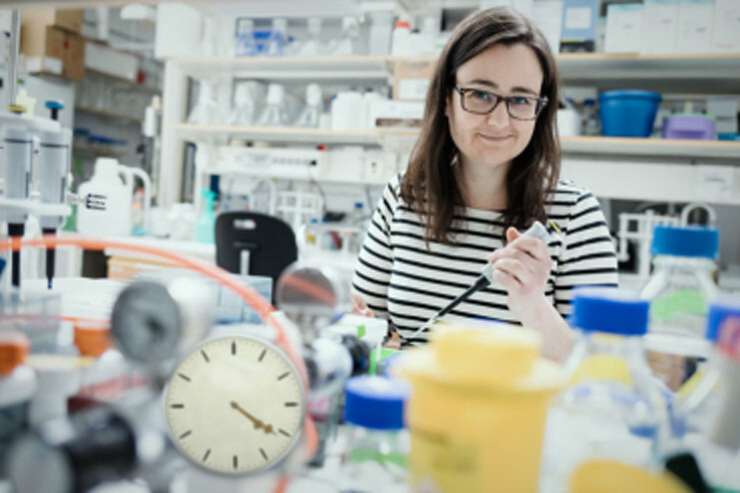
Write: 4:21
